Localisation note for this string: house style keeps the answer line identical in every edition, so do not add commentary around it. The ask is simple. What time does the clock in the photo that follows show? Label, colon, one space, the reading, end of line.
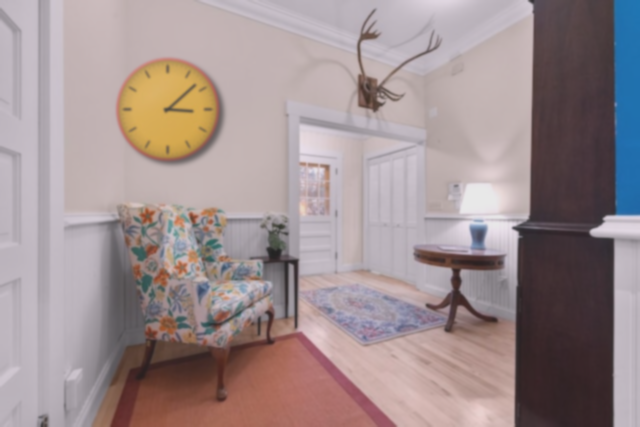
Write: 3:08
